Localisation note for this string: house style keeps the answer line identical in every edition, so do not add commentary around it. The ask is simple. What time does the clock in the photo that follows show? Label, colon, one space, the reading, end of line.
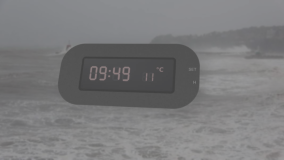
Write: 9:49
